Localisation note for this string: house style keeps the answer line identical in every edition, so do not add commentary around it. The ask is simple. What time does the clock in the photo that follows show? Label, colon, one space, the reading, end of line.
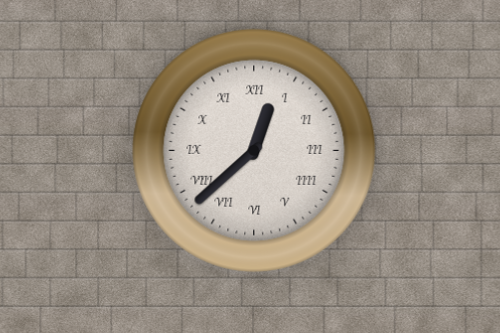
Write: 12:38
